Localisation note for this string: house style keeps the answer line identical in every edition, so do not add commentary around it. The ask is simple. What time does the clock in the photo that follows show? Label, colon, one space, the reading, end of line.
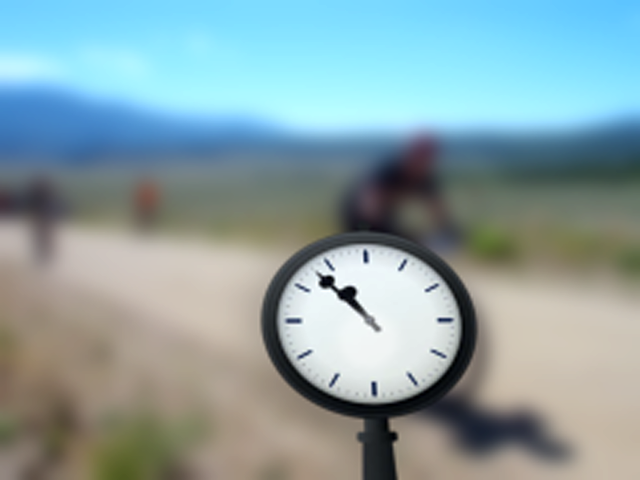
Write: 10:53
